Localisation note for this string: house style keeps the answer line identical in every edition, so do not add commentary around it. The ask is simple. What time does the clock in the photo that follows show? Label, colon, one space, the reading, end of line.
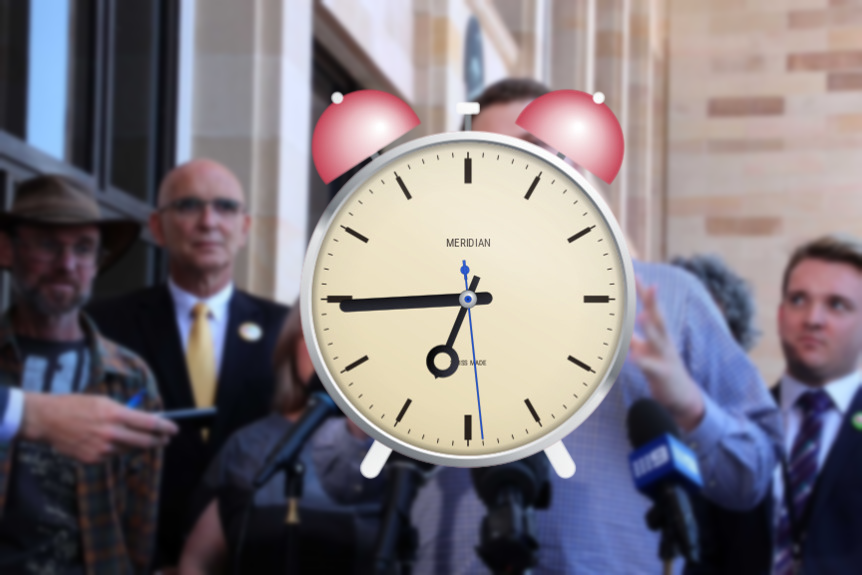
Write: 6:44:29
